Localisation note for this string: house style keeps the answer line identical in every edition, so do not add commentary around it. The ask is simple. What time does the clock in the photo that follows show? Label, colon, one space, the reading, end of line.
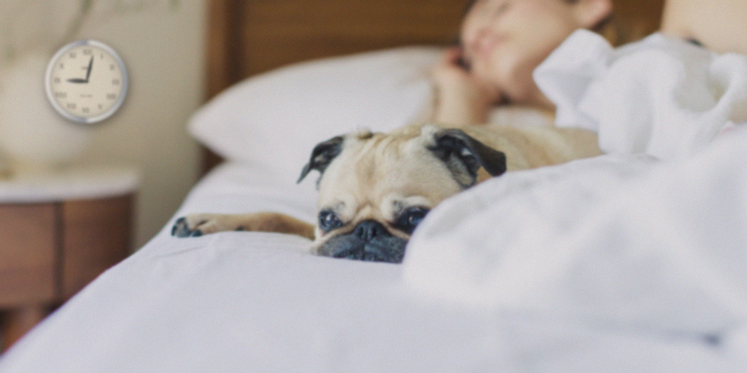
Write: 9:02
